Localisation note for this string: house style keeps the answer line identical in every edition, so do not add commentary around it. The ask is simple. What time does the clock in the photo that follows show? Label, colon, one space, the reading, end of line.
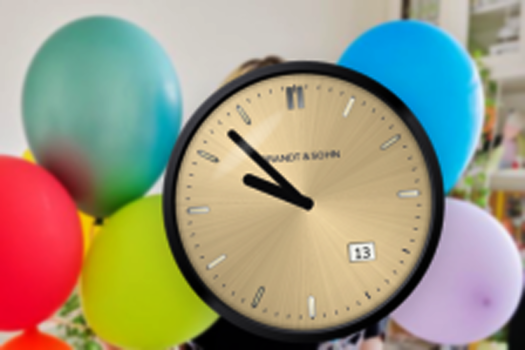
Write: 9:53
